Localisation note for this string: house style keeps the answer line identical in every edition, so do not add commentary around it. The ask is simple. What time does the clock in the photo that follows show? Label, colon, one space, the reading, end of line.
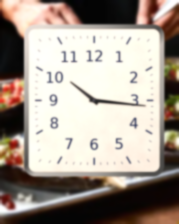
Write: 10:16
